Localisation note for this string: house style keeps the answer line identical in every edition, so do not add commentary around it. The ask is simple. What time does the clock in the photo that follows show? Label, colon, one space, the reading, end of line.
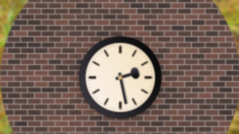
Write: 2:28
